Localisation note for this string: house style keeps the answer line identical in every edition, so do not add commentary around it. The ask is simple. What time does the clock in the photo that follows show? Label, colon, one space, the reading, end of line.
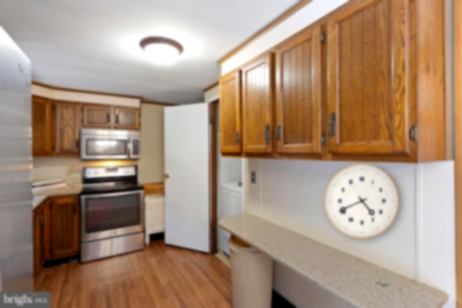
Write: 4:41
